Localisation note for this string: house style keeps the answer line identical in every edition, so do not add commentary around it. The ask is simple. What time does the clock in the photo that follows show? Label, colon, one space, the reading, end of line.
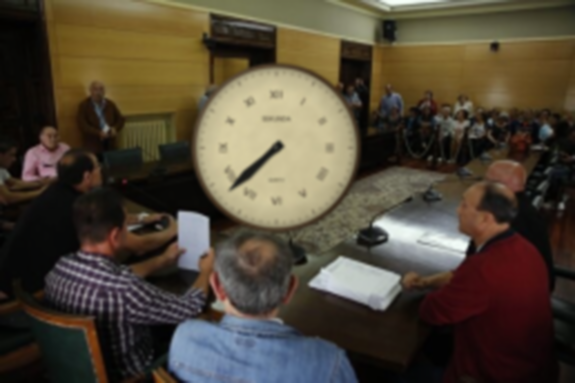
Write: 7:38
